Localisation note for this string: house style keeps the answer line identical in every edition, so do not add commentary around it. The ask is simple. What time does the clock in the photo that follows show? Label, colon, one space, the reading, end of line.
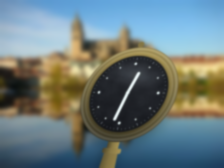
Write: 12:32
